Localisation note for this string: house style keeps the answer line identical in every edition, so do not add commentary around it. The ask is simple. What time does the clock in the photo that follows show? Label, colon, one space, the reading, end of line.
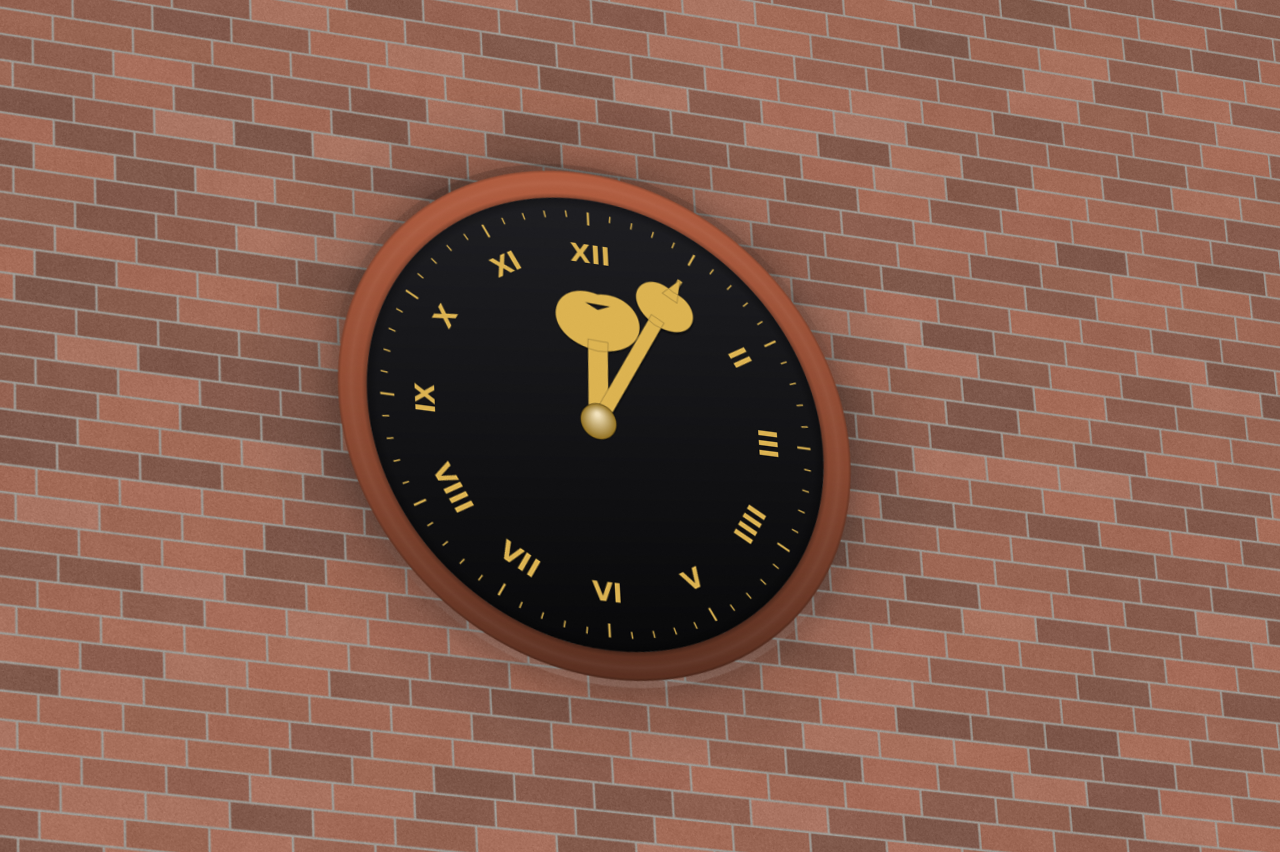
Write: 12:05
